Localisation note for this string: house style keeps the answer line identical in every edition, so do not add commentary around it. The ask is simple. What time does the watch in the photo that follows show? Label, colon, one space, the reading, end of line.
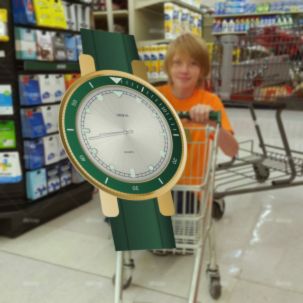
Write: 8:43
